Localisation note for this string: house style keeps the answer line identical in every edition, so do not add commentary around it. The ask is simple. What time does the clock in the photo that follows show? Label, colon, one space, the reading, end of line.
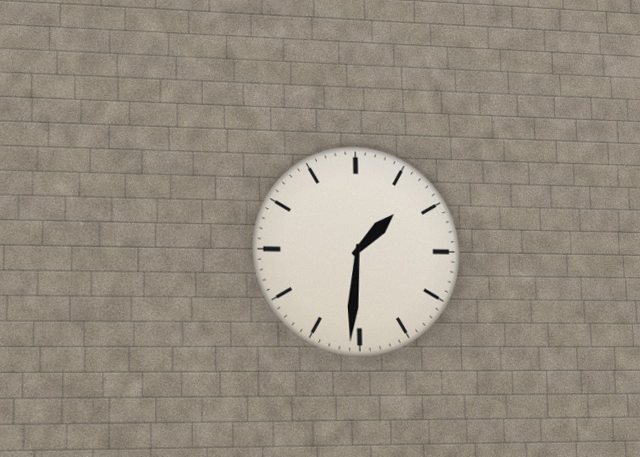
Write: 1:31
